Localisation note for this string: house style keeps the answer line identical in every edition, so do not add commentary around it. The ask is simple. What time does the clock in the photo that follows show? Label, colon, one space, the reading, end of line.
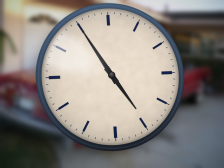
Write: 4:55
